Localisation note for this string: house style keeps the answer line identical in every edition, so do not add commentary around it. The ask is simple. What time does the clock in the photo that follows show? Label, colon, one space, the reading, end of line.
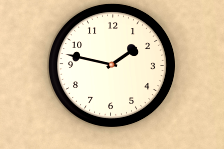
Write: 1:47
